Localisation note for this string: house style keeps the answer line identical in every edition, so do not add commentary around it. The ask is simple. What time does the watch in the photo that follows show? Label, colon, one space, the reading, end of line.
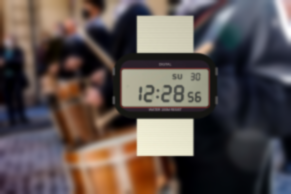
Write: 12:28:56
